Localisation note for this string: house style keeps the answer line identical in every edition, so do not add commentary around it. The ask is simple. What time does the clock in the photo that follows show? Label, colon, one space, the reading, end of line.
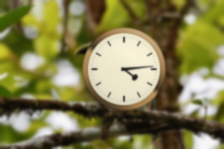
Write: 4:14
